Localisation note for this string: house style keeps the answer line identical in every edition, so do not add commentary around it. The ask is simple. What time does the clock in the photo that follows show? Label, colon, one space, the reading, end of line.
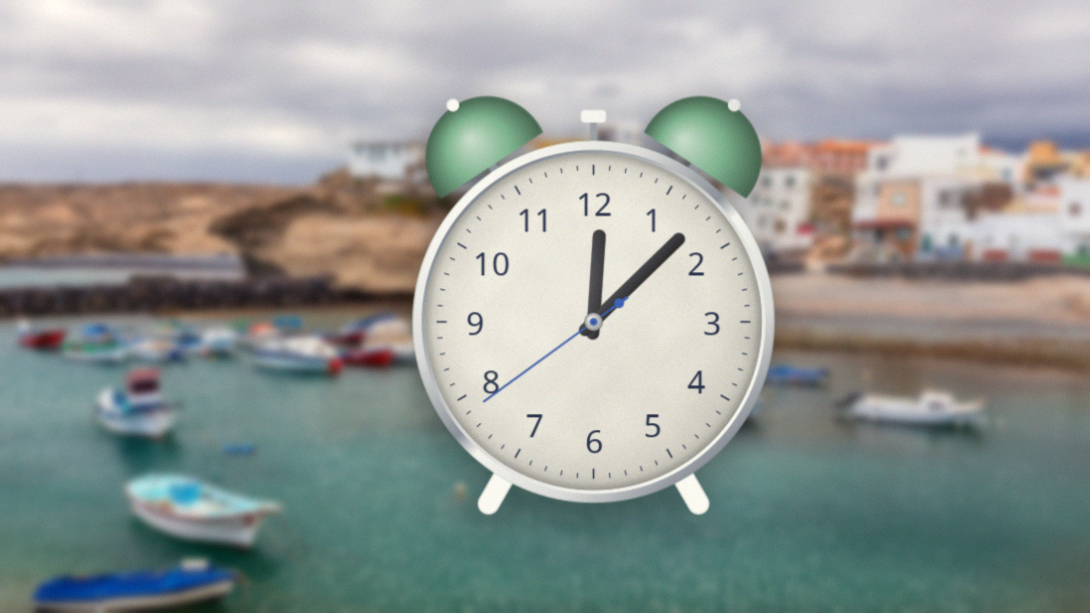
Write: 12:07:39
